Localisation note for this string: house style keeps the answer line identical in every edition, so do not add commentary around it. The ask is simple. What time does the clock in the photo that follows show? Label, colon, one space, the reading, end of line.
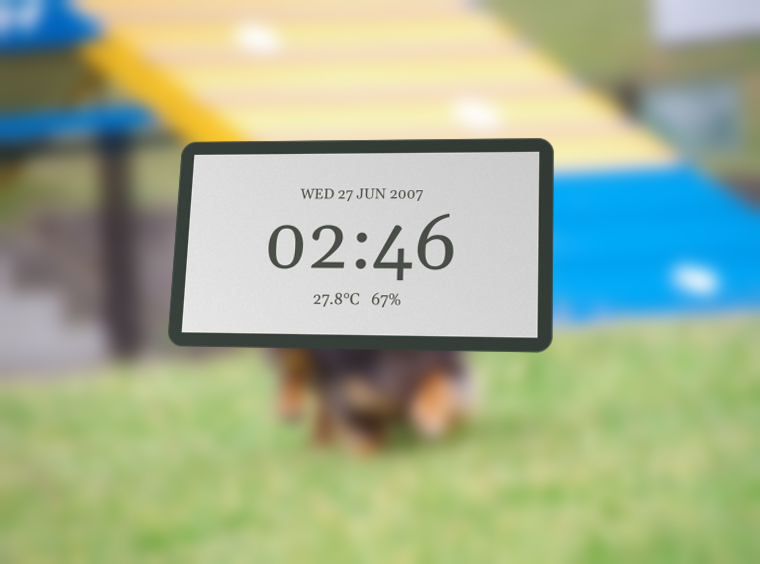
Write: 2:46
